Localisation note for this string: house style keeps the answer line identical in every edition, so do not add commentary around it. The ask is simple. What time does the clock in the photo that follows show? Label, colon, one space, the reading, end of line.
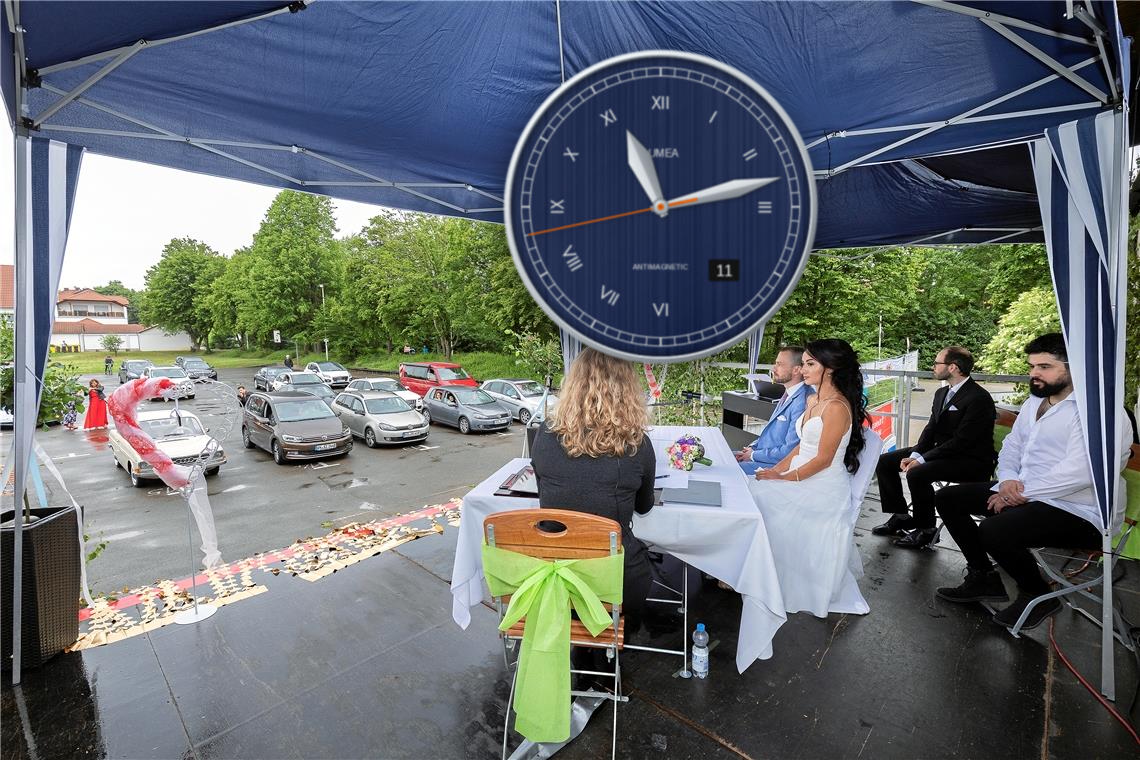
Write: 11:12:43
